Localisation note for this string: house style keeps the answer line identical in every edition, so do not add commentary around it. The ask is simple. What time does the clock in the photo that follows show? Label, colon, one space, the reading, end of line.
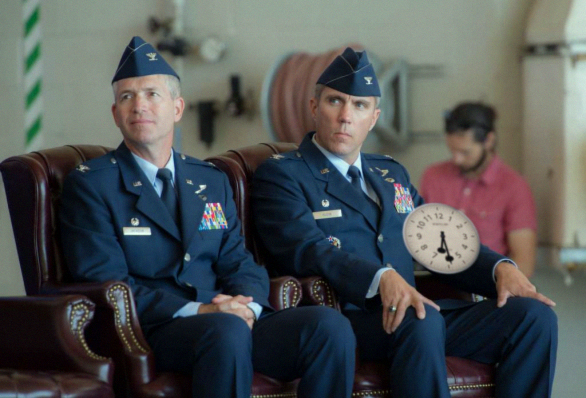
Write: 6:29
